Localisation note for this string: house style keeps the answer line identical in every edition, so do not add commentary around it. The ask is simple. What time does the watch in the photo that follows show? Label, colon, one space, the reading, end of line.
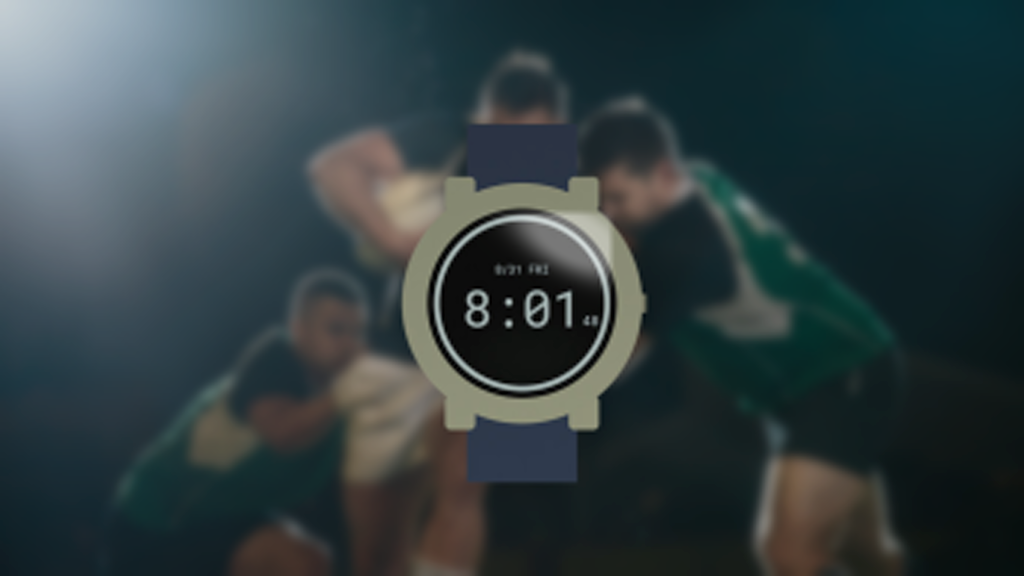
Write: 8:01
